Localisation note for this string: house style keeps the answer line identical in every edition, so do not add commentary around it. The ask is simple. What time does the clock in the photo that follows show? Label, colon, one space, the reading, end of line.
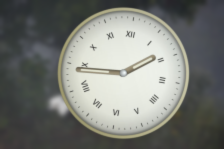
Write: 1:44
